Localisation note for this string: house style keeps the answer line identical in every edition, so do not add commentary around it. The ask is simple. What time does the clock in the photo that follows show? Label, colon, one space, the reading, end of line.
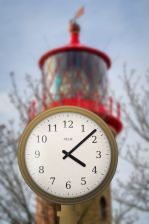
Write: 4:08
